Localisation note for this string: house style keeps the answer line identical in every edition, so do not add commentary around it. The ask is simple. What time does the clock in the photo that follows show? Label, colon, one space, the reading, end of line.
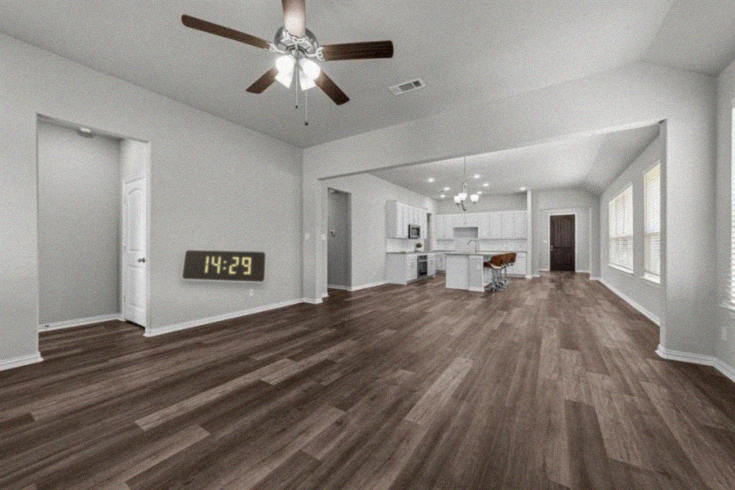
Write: 14:29
